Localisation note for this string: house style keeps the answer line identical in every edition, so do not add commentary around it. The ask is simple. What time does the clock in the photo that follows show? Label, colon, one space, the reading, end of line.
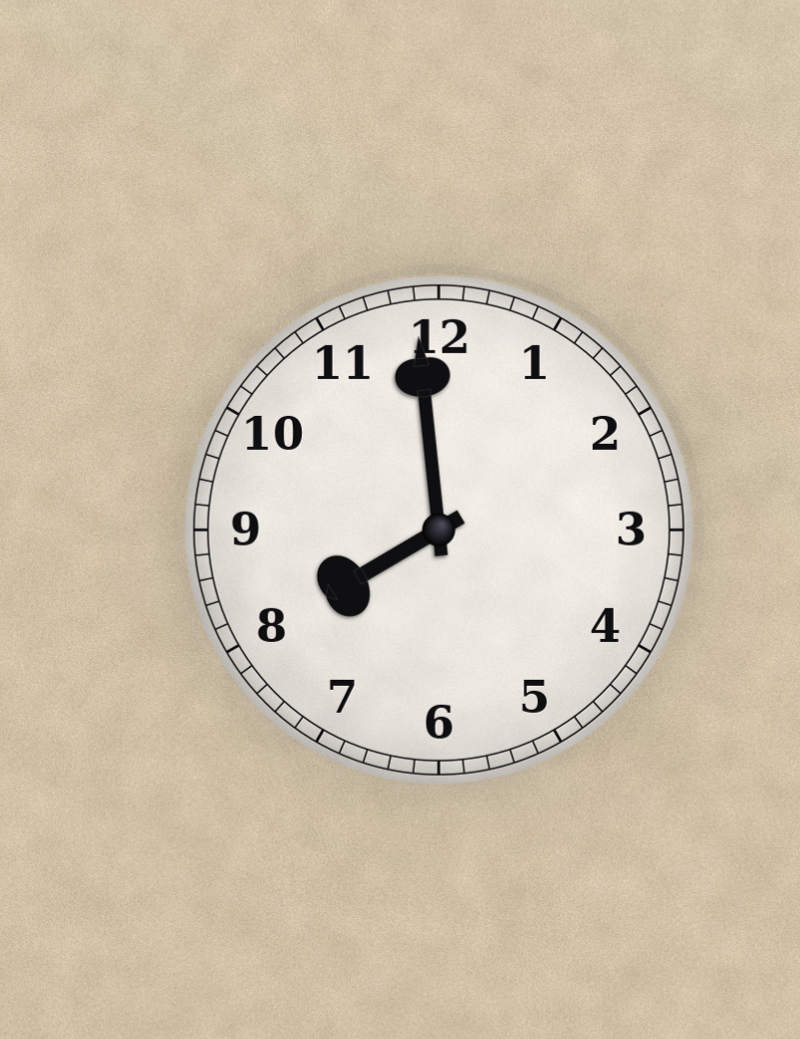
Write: 7:59
